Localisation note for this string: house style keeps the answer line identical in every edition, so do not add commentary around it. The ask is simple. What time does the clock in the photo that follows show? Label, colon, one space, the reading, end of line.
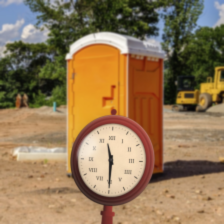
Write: 11:30
